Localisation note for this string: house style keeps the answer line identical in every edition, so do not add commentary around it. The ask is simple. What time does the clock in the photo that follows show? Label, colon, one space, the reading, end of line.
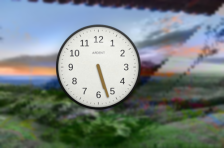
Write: 5:27
